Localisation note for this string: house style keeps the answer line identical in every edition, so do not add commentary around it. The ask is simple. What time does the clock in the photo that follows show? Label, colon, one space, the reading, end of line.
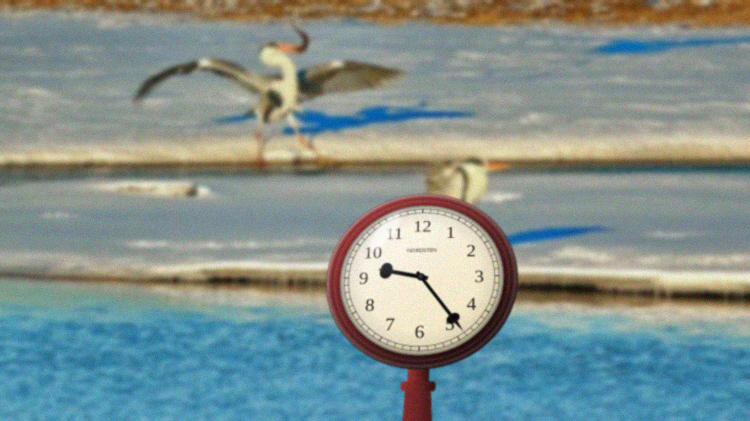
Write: 9:24
